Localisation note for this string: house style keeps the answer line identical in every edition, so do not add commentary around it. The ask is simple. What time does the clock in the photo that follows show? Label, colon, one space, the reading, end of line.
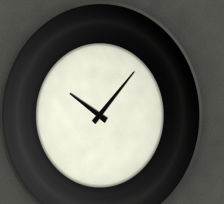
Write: 10:07
